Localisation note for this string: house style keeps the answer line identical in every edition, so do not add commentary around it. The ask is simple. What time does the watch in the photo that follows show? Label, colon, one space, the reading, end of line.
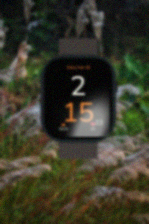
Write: 2:15
